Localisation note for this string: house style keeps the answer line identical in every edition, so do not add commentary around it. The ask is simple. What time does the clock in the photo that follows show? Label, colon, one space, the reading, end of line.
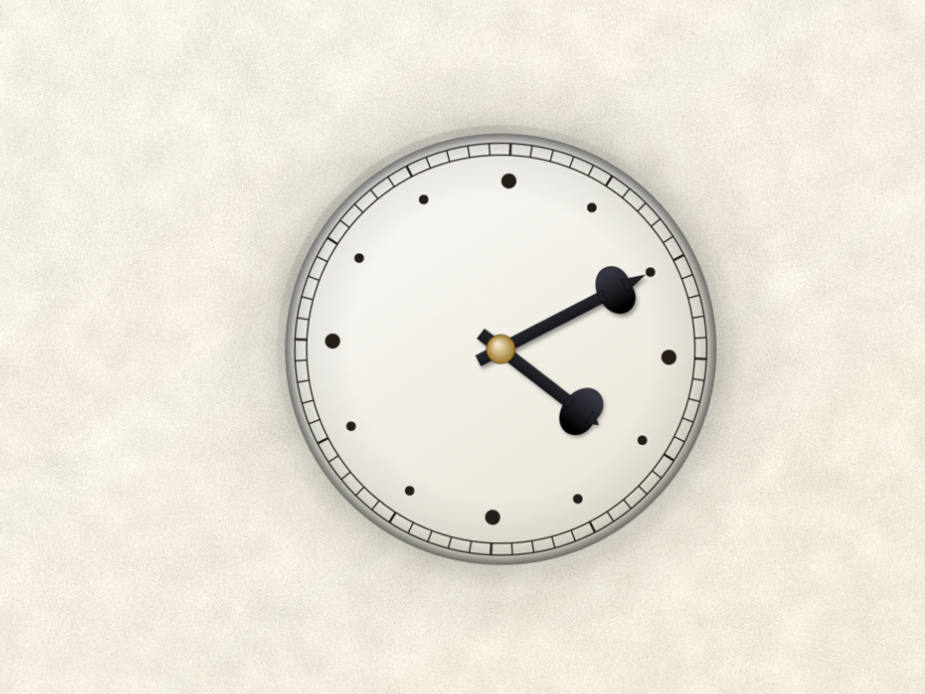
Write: 4:10
